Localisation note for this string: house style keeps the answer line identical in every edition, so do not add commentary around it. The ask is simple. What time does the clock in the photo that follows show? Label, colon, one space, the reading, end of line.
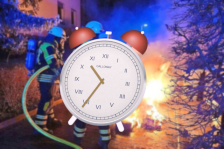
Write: 10:35
